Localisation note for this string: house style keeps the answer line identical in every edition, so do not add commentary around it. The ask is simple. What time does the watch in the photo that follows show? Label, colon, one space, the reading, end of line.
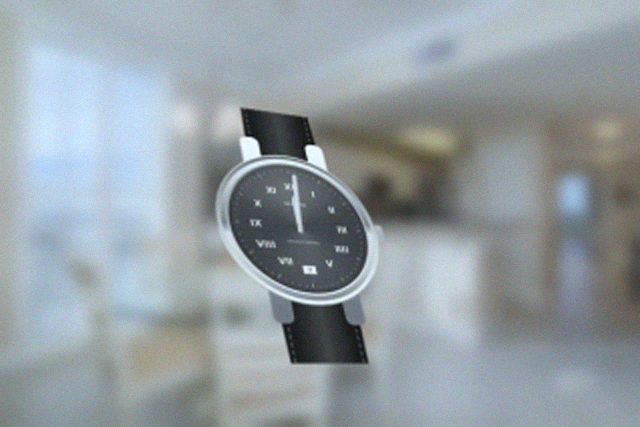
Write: 12:01
